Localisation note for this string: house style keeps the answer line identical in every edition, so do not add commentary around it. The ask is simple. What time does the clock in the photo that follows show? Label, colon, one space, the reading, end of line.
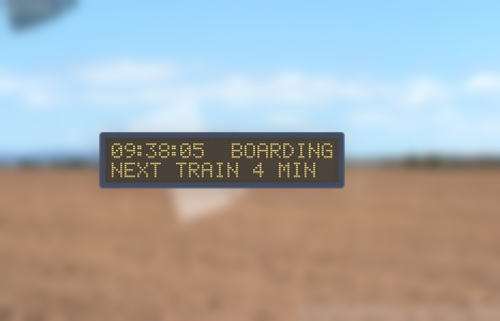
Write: 9:38:05
